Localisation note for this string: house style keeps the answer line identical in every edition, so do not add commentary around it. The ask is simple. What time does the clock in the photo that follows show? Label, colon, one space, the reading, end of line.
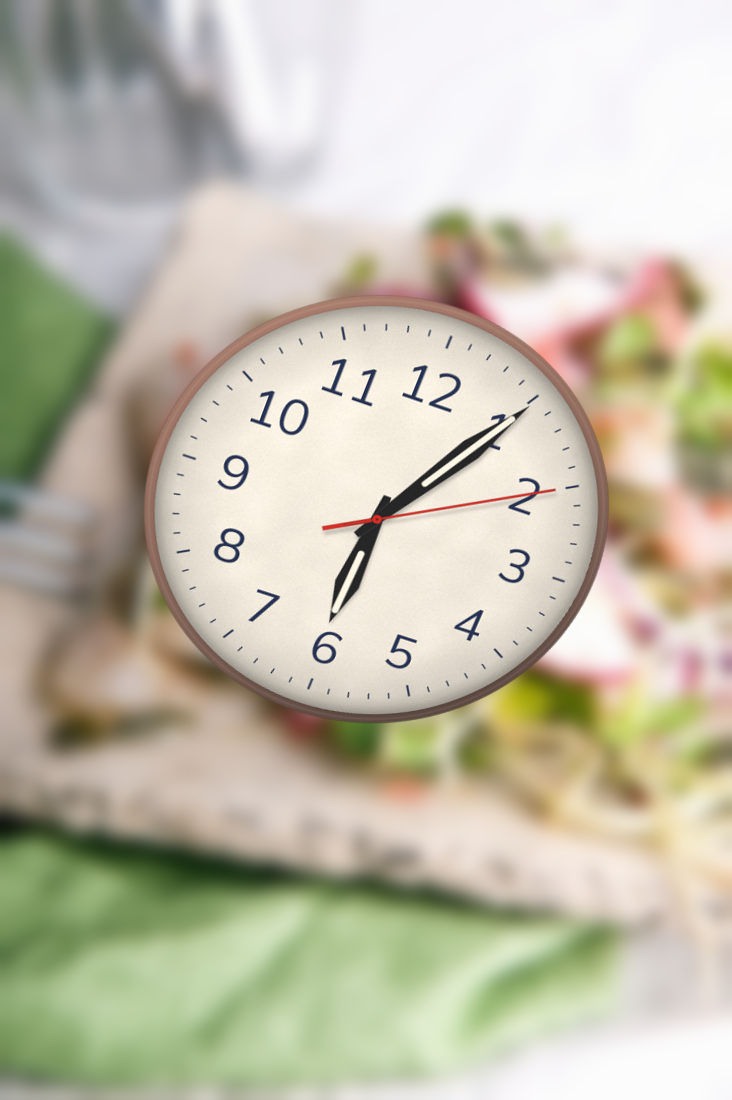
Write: 6:05:10
